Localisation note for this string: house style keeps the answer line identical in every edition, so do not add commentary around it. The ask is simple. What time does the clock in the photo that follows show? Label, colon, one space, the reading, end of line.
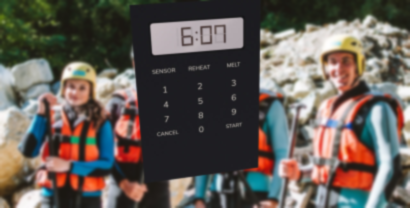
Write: 6:07
